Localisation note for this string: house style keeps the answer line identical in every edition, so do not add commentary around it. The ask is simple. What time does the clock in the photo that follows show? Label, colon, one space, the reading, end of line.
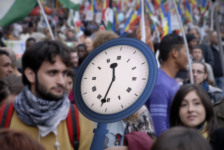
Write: 11:32
